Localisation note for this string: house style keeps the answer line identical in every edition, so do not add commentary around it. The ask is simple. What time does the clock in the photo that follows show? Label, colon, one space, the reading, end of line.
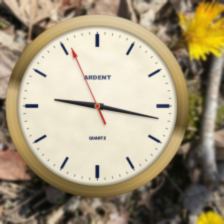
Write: 9:16:56
